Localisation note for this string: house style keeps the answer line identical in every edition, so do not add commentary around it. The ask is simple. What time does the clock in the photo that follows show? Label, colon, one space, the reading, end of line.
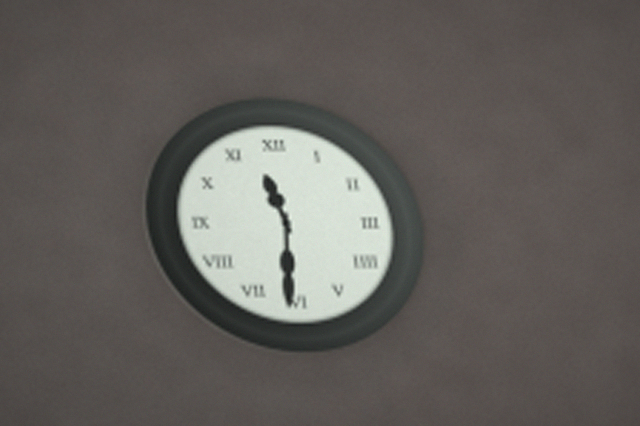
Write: 11:31
